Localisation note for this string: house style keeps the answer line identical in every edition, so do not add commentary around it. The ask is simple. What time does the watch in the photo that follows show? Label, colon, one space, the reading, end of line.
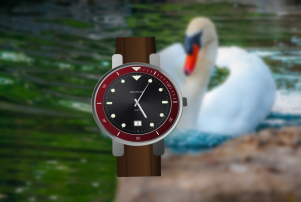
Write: 5:05
